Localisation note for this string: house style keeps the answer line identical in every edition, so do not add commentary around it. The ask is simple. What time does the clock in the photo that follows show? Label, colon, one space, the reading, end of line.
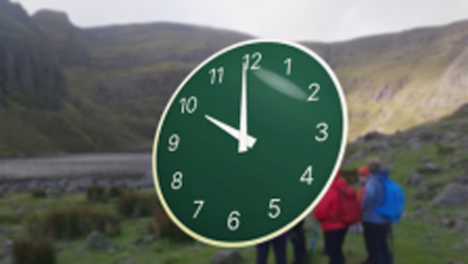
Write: 9:59
